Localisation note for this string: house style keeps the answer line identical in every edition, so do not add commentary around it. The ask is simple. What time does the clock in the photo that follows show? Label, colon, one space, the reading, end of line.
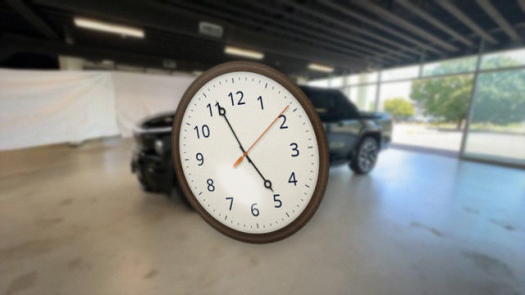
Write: 4:56:09
